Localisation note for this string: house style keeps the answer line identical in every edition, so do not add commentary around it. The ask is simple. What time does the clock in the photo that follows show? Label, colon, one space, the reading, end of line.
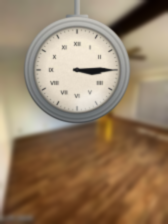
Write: 3:15
